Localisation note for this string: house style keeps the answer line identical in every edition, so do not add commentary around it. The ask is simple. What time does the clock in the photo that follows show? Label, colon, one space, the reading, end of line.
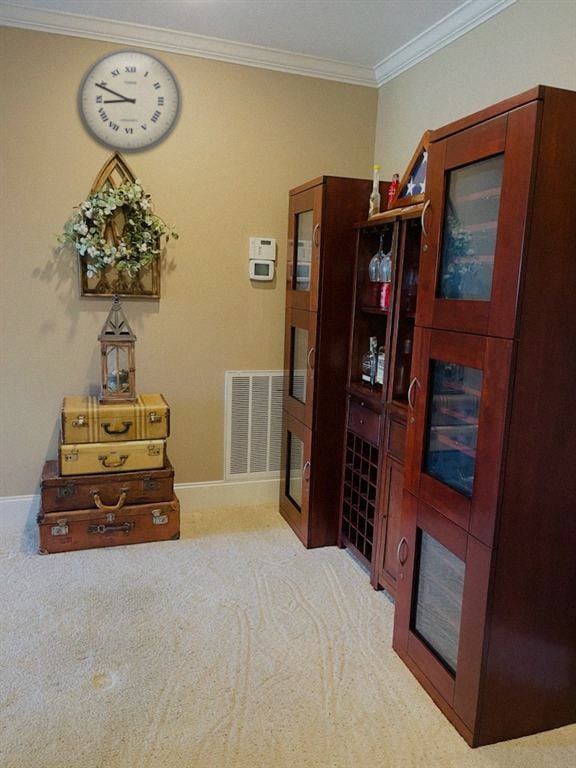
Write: 8:49
